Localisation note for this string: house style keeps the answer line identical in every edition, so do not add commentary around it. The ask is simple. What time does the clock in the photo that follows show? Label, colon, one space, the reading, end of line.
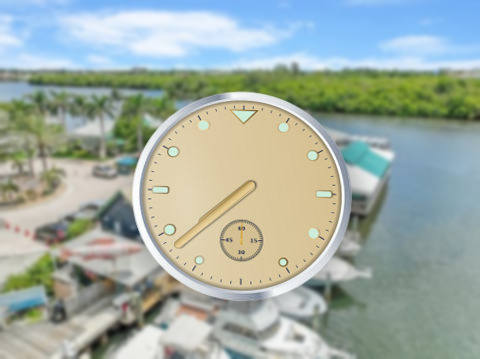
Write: 7:38
